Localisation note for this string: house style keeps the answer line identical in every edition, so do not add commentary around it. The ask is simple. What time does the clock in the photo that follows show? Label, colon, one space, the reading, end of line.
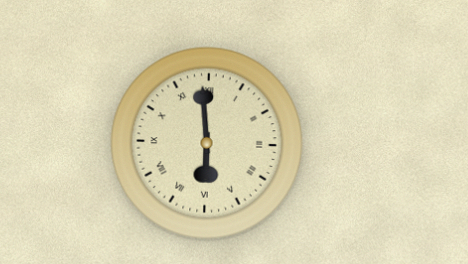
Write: 5:59
